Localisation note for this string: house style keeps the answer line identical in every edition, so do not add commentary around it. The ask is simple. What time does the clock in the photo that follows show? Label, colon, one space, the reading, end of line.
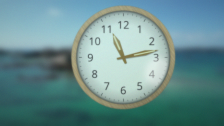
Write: 11:13
